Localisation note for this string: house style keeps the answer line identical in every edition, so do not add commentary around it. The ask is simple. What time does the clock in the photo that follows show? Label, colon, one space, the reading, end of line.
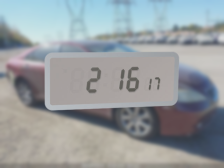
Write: 2:16:17
